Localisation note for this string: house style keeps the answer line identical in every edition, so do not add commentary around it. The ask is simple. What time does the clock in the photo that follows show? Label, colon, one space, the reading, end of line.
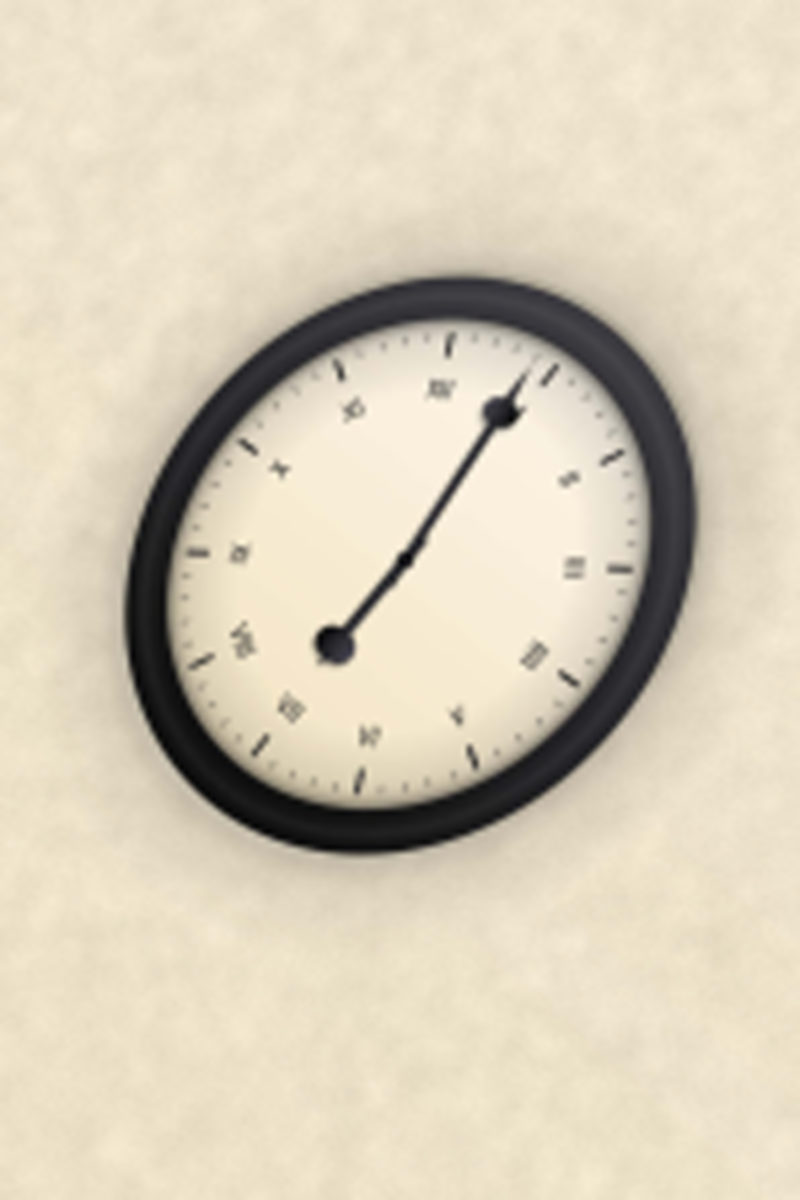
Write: 7:04
